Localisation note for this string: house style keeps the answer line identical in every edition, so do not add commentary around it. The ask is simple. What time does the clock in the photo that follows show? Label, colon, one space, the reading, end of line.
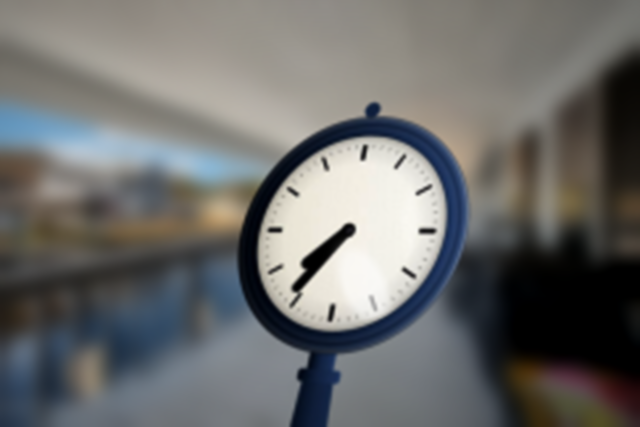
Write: 7:36
